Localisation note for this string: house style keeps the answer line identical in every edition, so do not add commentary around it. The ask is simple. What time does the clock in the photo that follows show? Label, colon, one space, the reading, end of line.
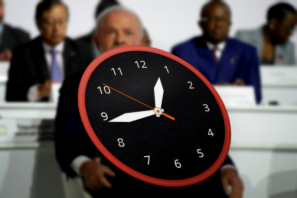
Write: 12:43:51
